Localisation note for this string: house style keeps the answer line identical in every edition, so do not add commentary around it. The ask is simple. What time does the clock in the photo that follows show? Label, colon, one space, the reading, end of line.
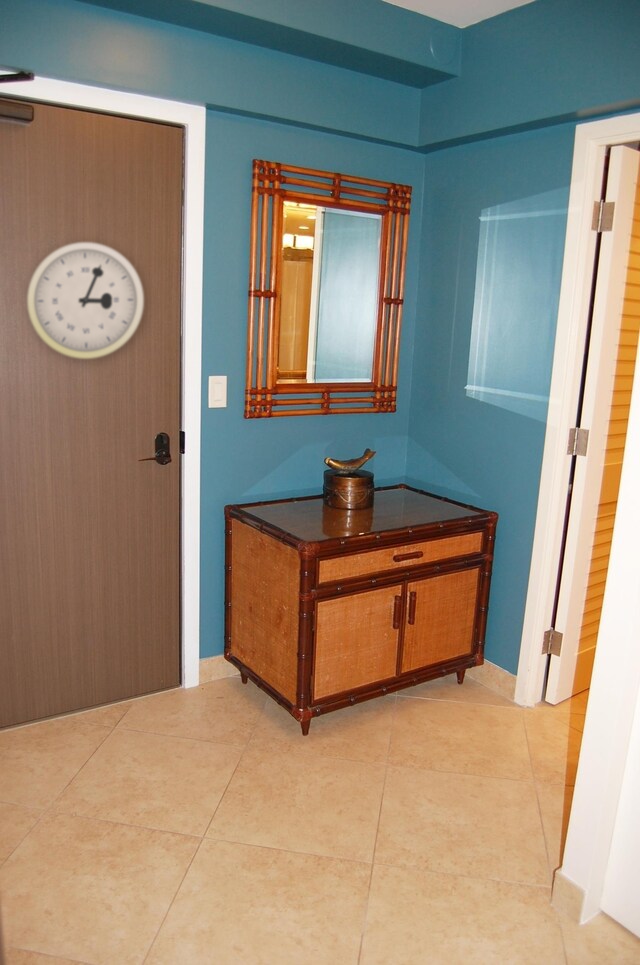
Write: 3:04
